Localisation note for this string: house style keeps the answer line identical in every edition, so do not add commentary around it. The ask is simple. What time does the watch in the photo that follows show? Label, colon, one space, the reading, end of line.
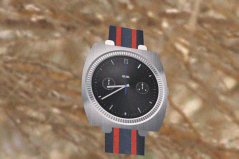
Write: 8:39
